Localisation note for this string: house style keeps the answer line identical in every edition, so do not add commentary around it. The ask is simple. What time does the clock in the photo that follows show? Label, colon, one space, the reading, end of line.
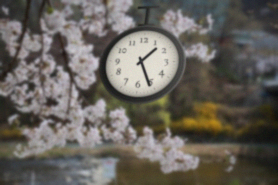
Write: 1:26
